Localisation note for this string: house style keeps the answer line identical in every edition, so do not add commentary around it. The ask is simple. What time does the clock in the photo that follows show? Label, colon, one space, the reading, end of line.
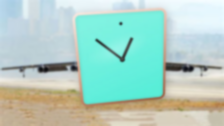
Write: 12:52
